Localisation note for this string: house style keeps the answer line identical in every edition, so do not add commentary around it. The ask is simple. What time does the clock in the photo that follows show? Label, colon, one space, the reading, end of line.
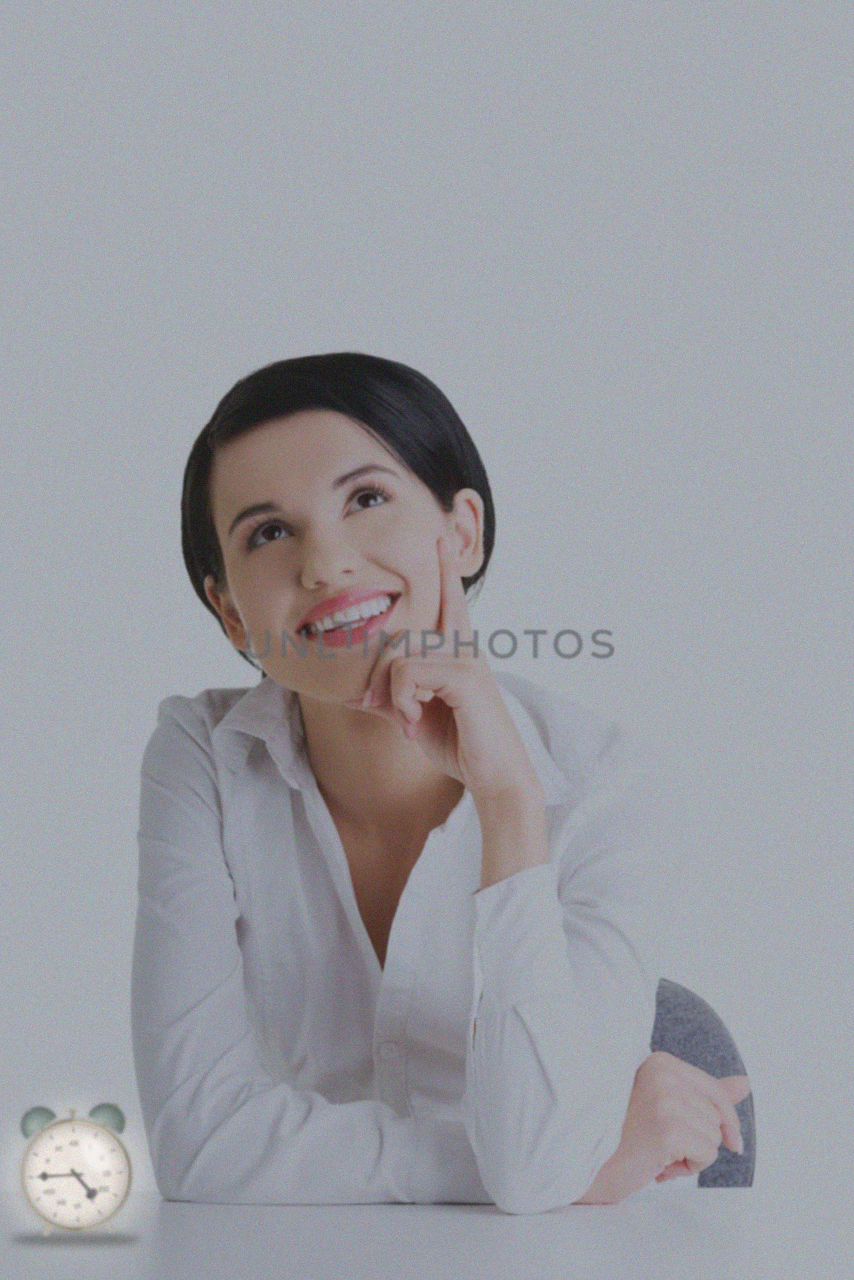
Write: 4:45
